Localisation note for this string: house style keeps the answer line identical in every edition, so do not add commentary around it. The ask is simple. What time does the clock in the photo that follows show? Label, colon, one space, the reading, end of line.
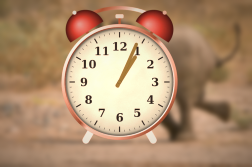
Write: 1:04
